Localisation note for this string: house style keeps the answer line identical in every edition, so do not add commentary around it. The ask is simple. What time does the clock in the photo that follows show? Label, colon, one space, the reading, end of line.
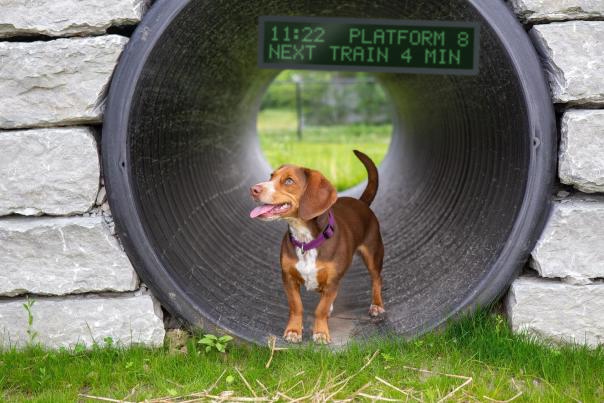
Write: 11:22
